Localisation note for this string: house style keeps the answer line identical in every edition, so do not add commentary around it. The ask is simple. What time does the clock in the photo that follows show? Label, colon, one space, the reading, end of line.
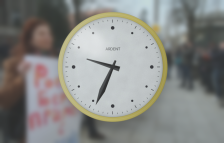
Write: 9:34
